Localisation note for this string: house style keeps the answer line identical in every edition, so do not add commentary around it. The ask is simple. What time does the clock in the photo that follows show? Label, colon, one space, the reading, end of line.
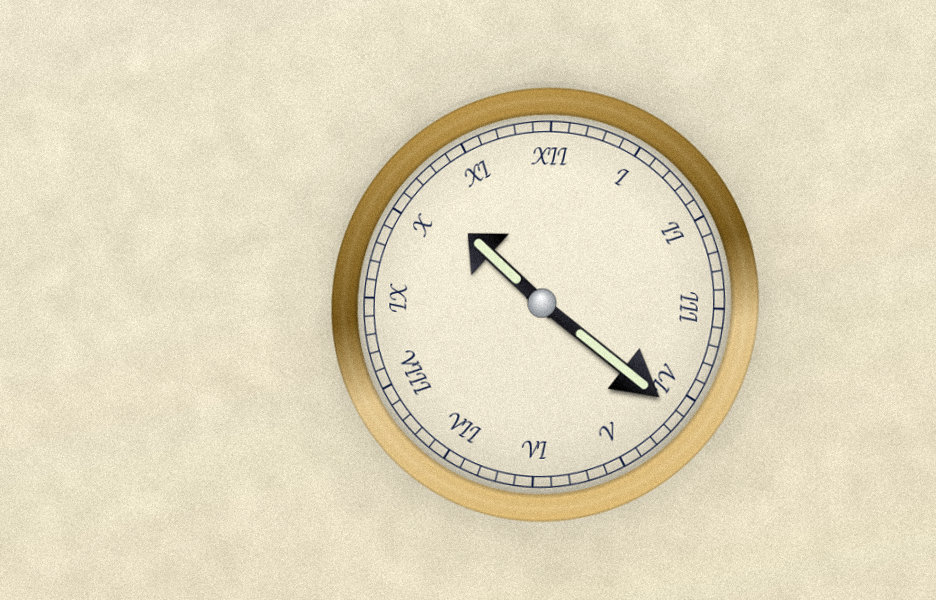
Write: 10:21
